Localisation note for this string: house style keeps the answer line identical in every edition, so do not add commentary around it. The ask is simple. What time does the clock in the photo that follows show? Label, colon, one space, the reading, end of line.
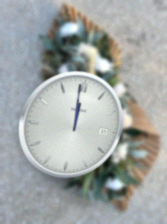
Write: 11:59
